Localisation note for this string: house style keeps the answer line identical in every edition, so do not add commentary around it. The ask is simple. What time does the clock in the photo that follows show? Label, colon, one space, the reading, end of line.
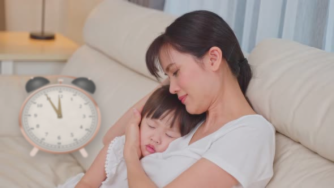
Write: 11:55
